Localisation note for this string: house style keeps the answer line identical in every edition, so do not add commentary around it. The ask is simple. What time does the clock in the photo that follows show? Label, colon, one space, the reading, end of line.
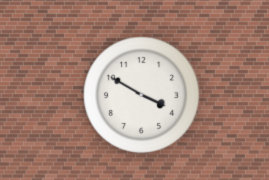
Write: 3:50
